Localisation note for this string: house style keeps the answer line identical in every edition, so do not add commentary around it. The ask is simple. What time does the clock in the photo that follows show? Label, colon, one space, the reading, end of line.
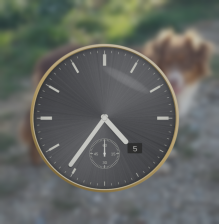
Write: 4:36
